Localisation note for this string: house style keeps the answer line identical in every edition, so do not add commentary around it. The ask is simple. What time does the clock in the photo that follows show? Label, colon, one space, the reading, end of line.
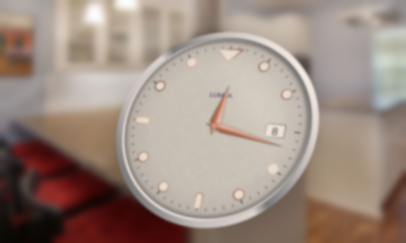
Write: 12:17
